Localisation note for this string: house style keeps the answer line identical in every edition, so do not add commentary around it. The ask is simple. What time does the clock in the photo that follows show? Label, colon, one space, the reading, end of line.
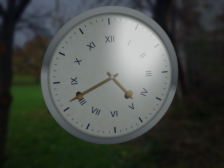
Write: 4:41
